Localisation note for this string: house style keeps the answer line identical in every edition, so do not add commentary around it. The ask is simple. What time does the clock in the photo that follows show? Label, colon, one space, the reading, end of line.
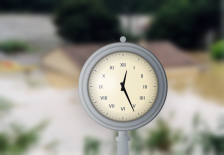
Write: 12:26
